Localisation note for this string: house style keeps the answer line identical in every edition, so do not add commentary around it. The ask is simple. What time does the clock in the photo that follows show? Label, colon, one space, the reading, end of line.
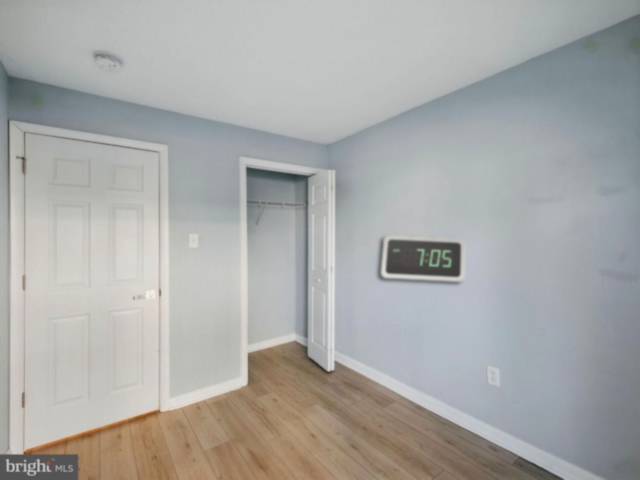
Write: 7:05
